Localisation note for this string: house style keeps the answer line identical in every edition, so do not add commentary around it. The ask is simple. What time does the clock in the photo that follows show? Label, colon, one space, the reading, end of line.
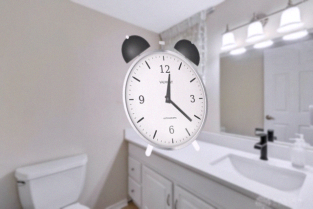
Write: 12:22
